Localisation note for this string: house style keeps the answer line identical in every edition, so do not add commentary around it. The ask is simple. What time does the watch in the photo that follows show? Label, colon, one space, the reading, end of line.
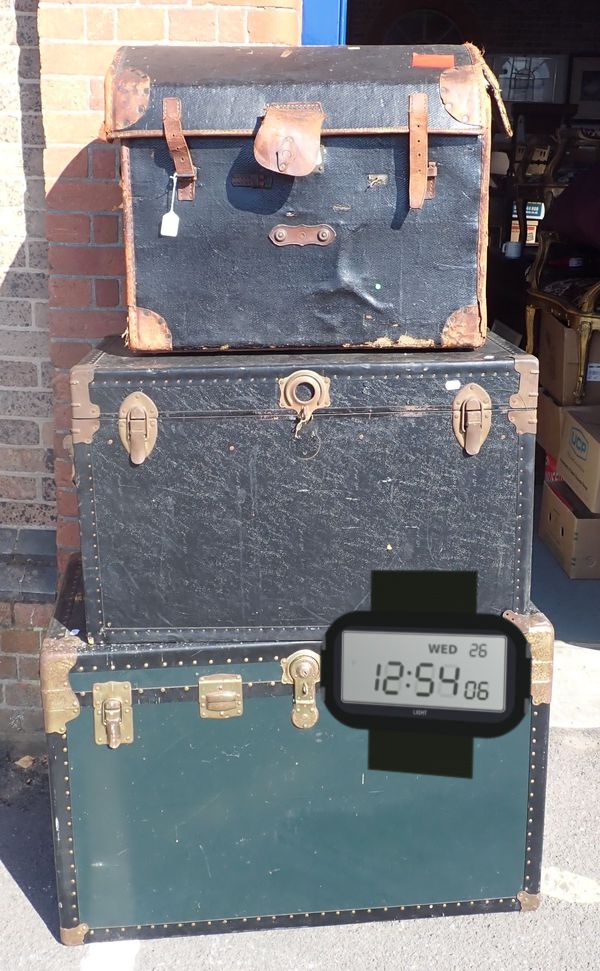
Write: 12:54:06
